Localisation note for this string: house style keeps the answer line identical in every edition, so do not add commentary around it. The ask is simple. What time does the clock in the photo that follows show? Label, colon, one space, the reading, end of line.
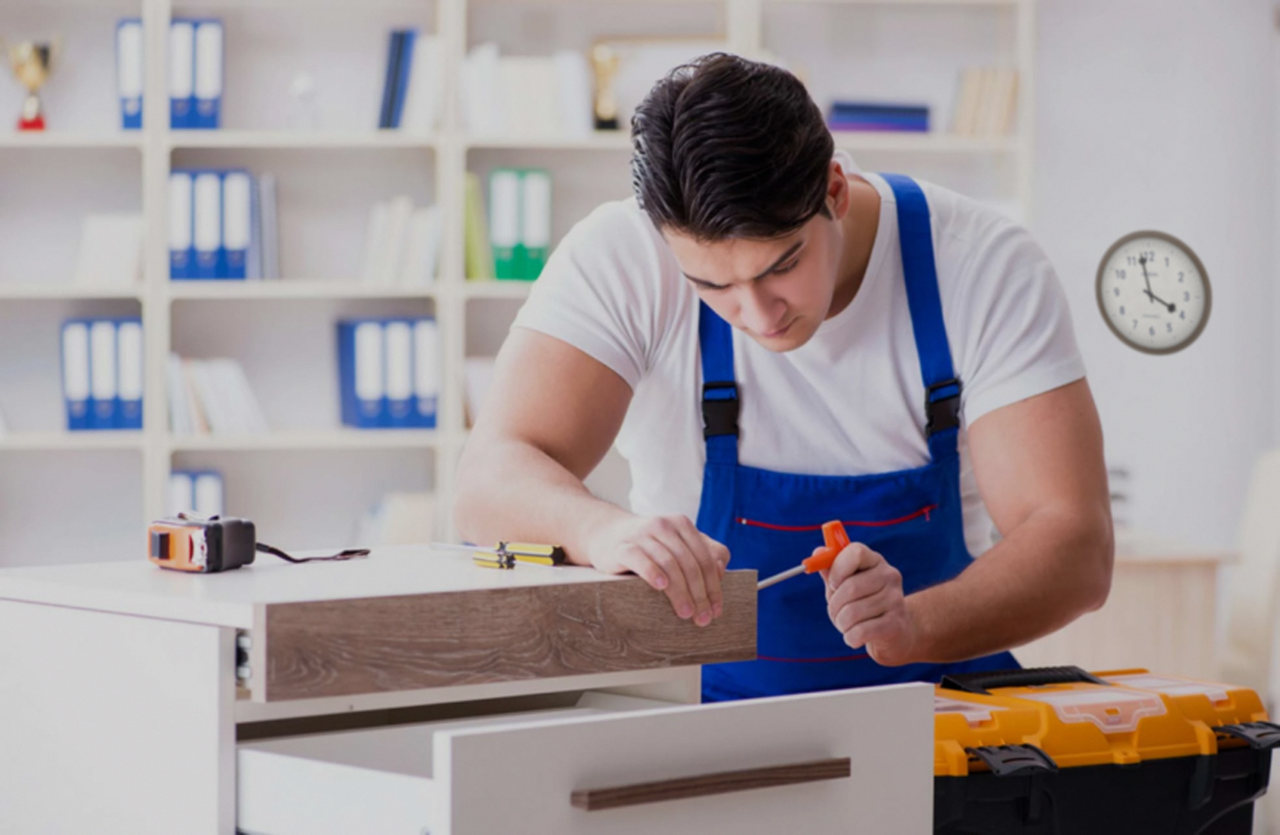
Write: 3:58
